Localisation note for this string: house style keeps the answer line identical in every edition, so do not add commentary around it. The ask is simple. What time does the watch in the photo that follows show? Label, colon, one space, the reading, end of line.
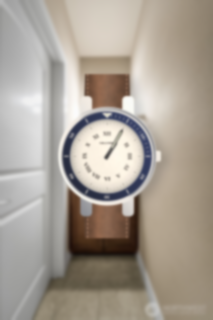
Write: 1:05
